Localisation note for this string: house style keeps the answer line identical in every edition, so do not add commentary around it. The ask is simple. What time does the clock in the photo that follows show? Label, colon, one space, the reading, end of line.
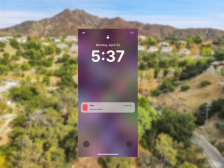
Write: 5:37
